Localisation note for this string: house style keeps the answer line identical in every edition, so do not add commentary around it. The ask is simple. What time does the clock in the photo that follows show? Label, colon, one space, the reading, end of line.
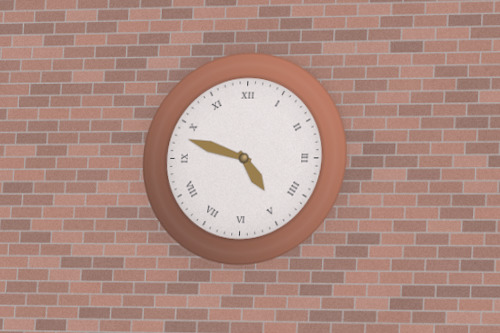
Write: 4:48
